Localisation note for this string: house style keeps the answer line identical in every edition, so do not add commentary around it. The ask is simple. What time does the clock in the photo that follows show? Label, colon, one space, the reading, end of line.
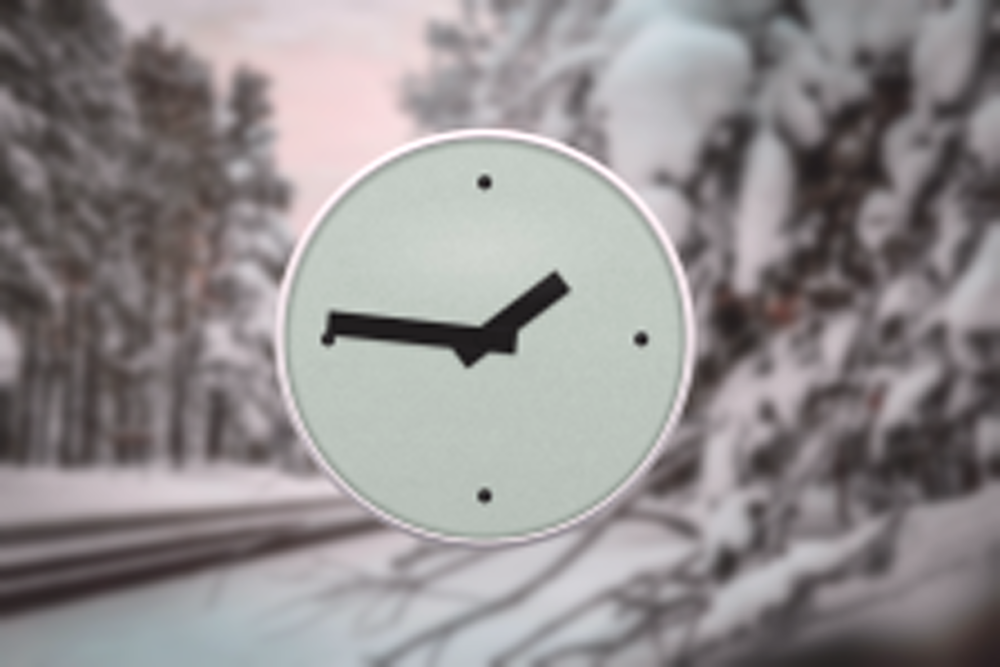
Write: 1:46
